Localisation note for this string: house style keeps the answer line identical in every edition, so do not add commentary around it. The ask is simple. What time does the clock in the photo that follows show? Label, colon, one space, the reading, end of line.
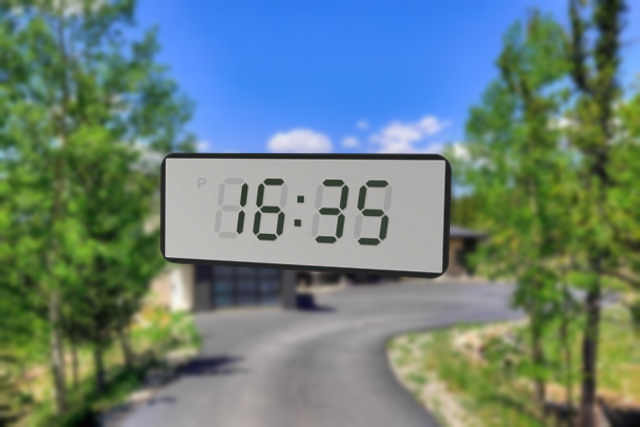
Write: 16:35
